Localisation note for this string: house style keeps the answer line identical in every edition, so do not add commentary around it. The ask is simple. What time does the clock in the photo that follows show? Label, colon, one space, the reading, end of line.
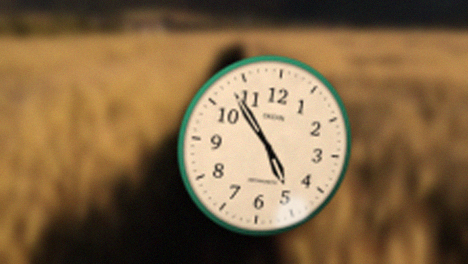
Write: 4:53
